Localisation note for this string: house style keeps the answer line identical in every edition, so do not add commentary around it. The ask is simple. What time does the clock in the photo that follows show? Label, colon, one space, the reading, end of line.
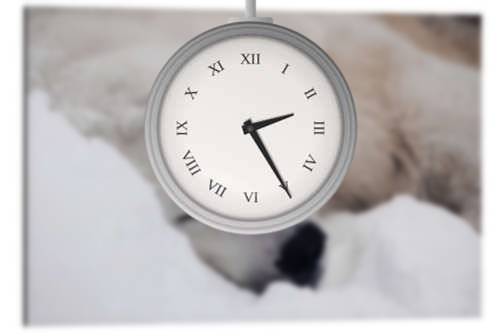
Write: 2:25
